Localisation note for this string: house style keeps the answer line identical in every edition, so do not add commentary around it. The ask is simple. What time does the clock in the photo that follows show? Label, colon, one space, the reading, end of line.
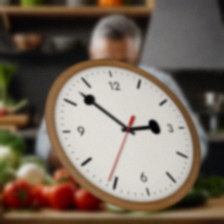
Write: 2:52:36
